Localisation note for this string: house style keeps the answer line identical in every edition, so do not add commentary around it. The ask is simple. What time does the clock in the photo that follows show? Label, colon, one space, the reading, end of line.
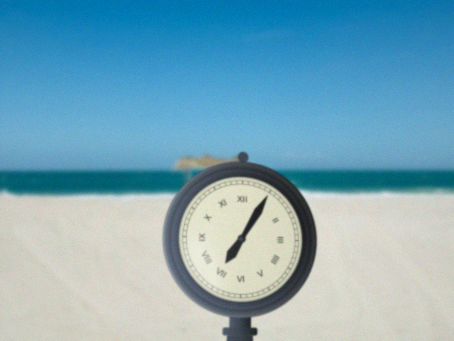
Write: 7:05
